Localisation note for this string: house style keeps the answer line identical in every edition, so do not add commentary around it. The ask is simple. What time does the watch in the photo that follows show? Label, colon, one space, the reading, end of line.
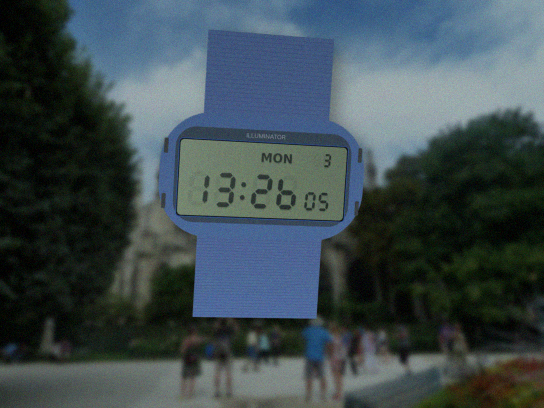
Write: 13:26:05
